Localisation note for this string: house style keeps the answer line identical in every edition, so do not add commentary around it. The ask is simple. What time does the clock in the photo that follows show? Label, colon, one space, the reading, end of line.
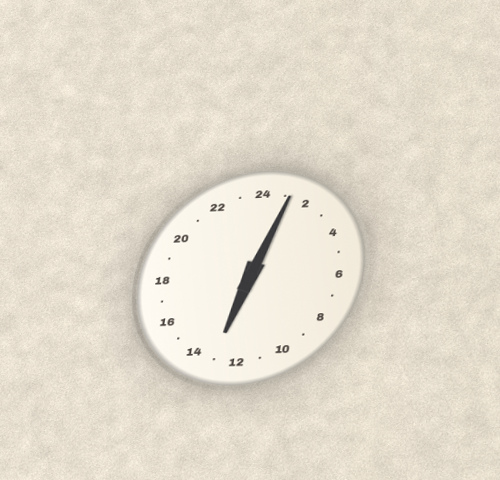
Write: 13:03
